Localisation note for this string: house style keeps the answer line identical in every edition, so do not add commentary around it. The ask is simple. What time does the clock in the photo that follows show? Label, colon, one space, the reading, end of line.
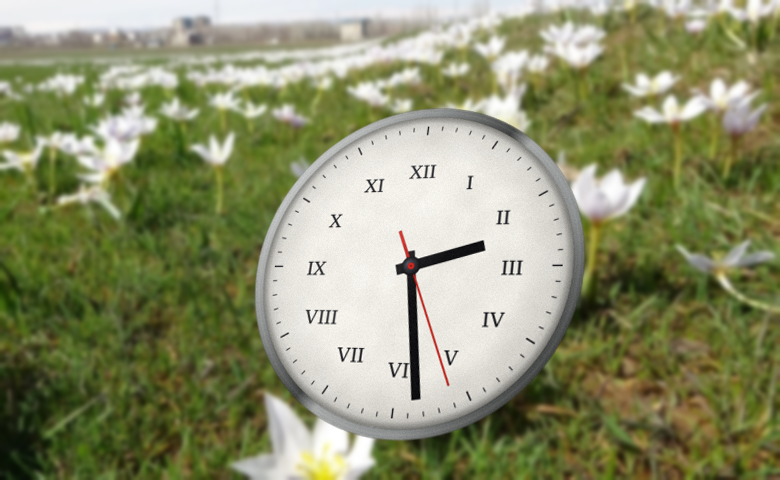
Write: 2:28:26
